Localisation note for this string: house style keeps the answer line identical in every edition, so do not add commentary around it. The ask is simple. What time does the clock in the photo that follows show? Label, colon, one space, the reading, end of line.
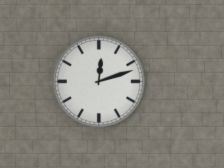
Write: 12:12
